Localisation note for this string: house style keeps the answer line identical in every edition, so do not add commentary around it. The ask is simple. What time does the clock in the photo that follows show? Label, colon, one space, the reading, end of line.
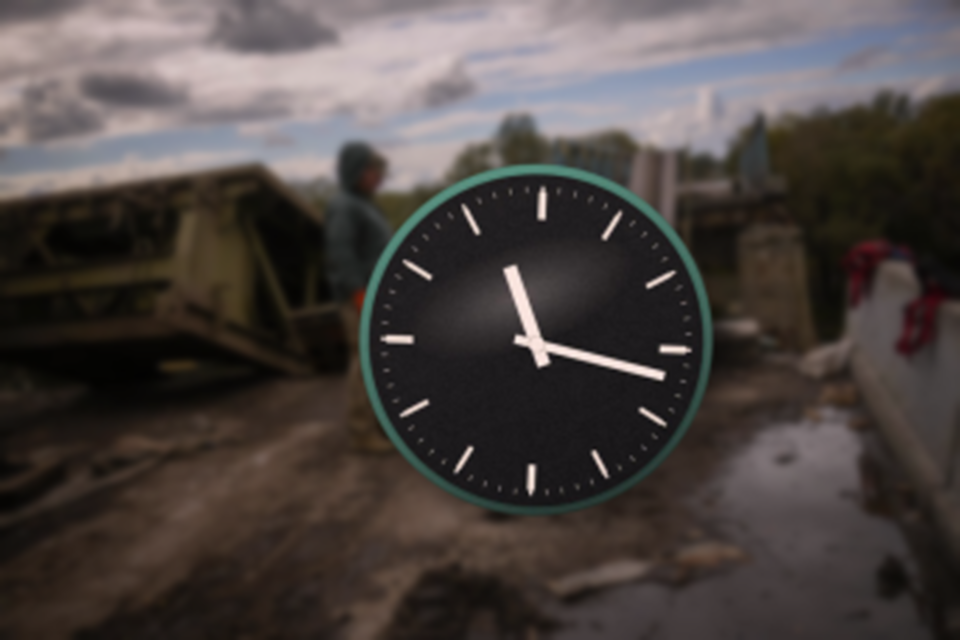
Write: 11:17
